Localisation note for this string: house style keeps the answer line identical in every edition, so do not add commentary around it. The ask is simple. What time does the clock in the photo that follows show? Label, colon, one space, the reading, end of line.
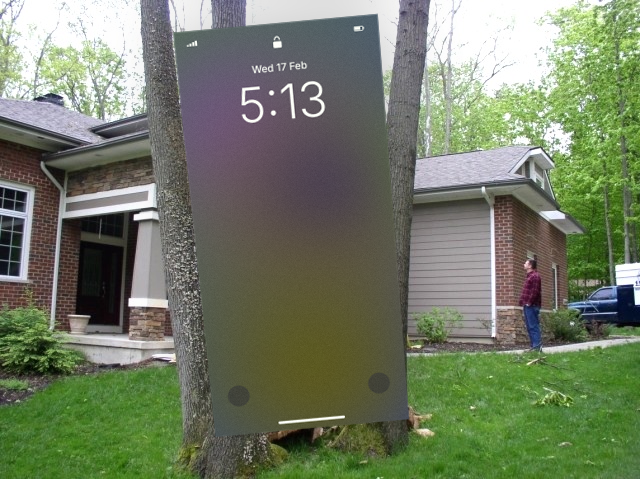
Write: 5:13
